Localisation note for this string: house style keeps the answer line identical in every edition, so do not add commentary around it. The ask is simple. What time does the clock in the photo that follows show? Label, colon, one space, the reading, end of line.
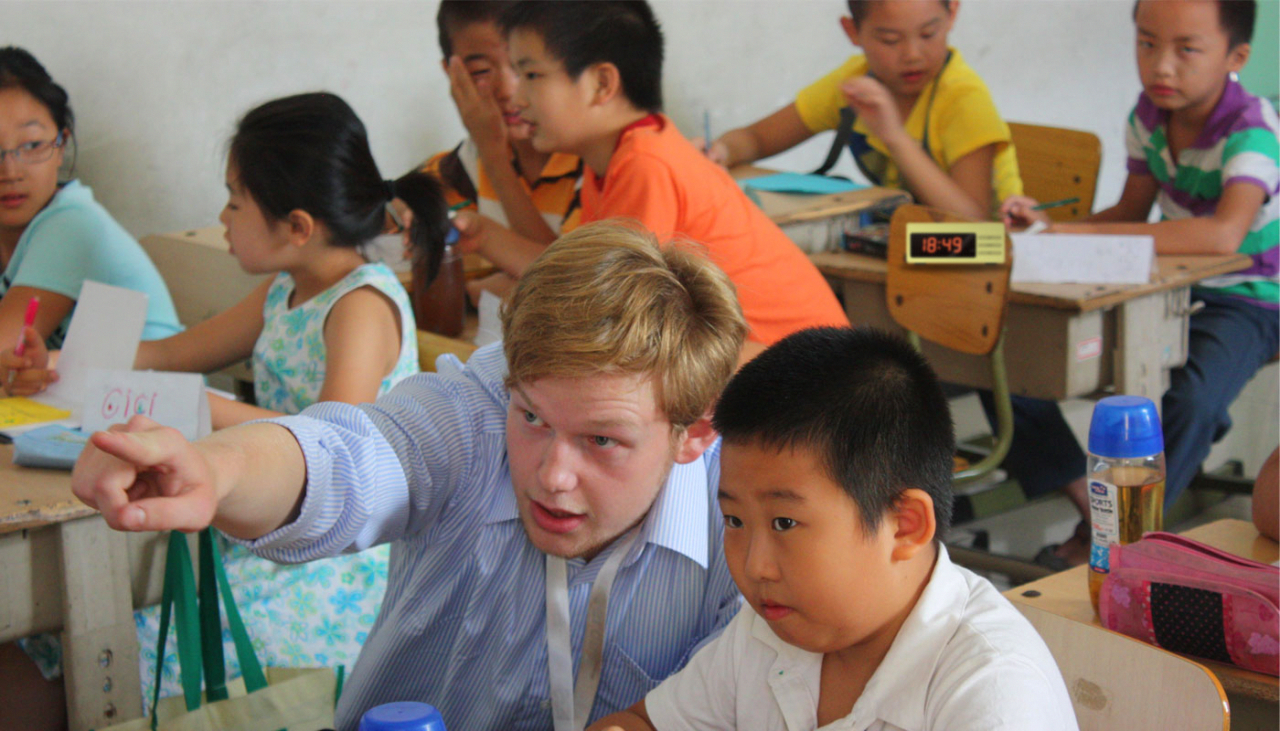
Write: 18:49
